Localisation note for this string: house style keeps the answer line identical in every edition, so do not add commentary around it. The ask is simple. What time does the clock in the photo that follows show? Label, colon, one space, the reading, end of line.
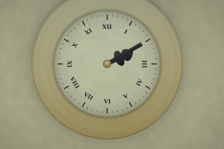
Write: 2:10
